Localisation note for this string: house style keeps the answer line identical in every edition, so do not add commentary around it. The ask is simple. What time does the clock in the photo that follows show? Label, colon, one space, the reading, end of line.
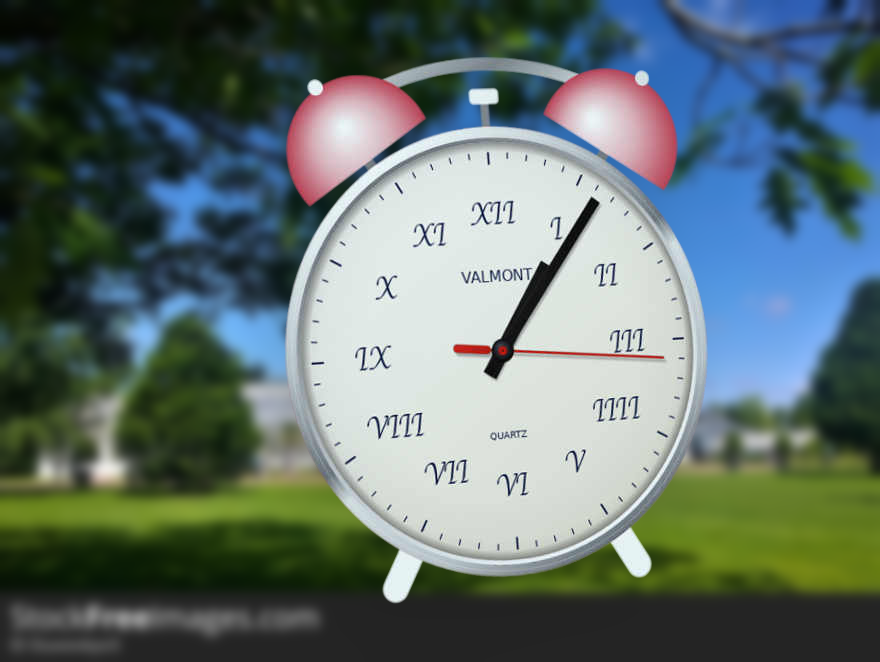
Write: 1:06:16
